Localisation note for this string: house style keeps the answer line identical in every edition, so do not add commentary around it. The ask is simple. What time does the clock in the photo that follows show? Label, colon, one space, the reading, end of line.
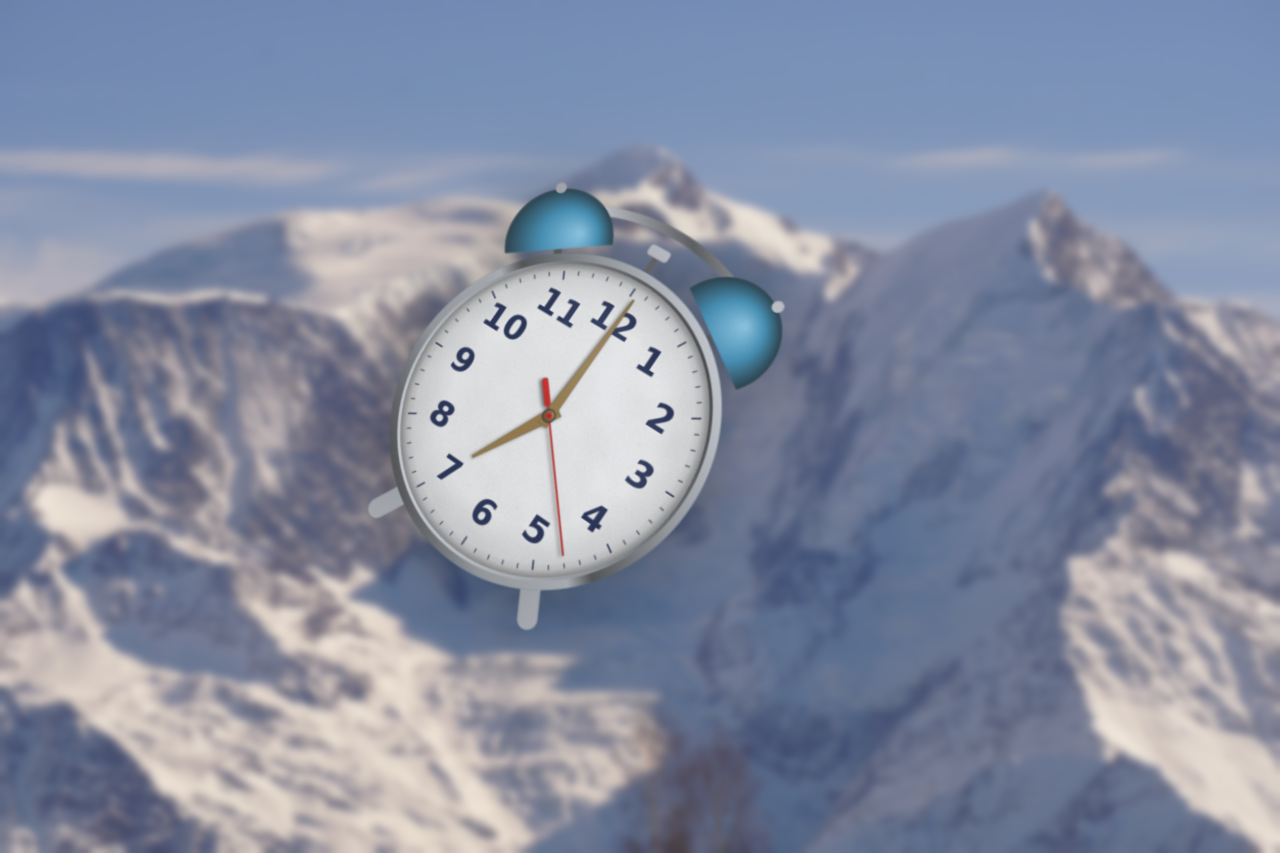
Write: 7:00:23
